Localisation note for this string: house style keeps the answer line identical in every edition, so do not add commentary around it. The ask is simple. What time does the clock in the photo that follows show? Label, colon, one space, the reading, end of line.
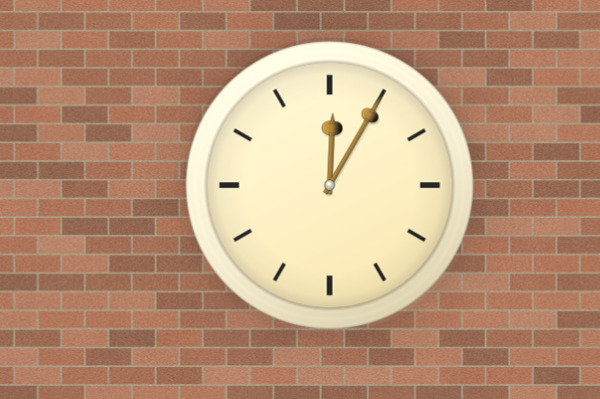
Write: 12:05
